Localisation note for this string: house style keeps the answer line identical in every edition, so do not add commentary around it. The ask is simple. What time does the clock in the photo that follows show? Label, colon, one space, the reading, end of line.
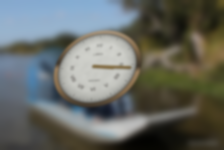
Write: 3:16
